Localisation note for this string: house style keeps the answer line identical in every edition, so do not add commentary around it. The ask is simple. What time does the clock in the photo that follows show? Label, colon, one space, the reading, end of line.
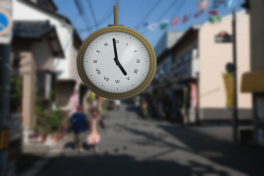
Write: 4:59
